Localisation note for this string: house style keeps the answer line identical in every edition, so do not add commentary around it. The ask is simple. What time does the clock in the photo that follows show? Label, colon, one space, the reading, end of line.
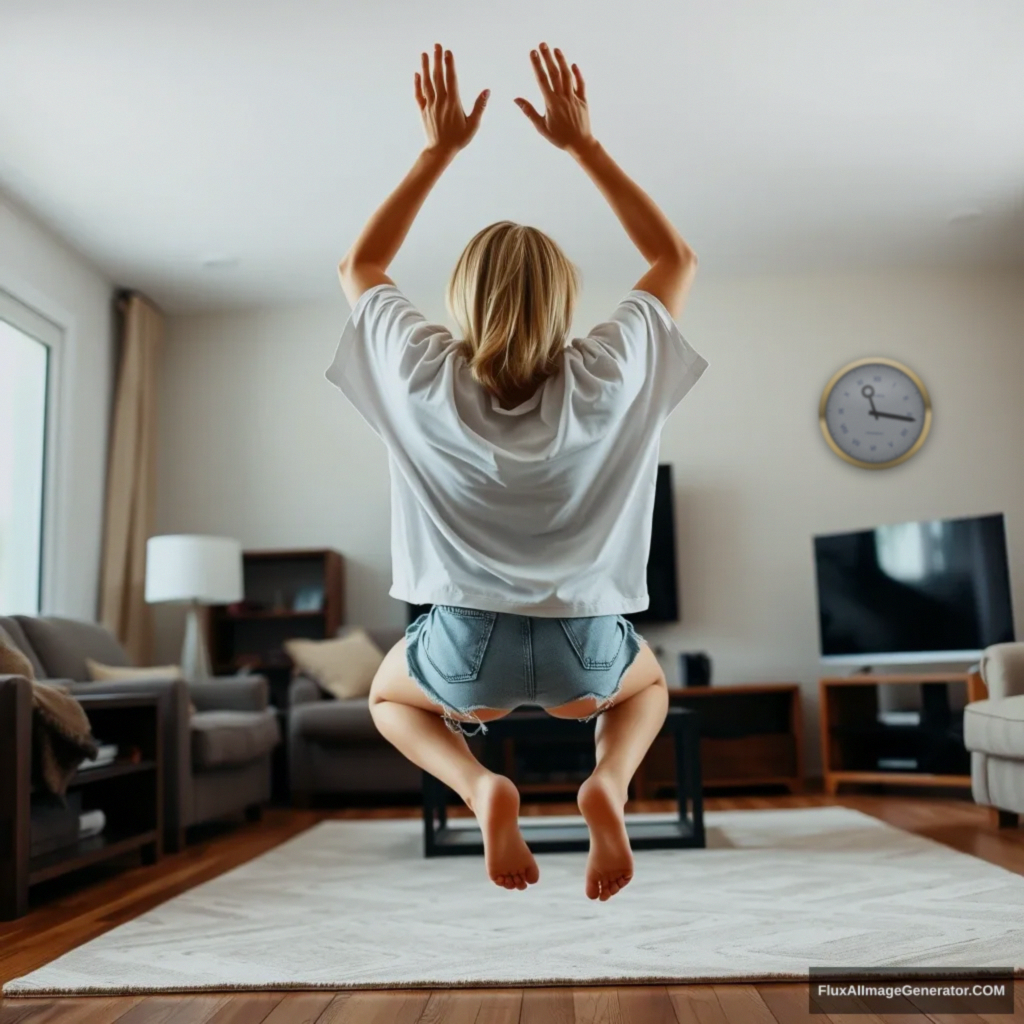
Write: 11:16
